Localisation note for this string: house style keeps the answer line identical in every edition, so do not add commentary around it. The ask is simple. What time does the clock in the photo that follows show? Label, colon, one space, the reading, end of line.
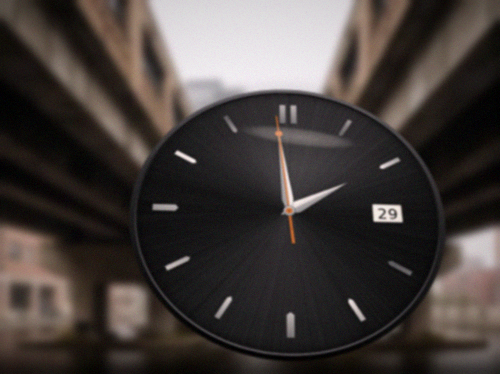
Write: 1:58:59
